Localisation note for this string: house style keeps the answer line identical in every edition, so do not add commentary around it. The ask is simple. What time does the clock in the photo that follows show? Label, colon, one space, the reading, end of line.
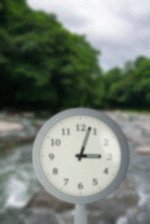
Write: 3:03
